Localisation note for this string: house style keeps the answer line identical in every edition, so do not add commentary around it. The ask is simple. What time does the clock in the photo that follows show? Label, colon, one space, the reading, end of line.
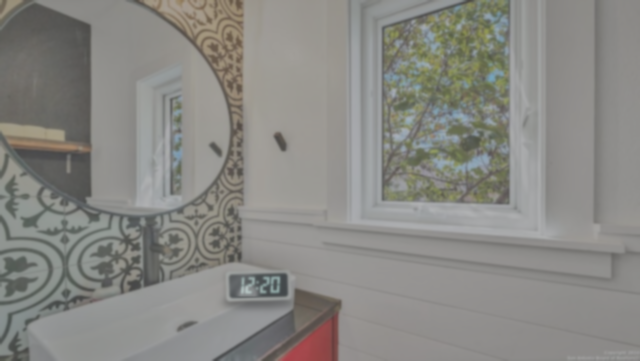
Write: 12:20
